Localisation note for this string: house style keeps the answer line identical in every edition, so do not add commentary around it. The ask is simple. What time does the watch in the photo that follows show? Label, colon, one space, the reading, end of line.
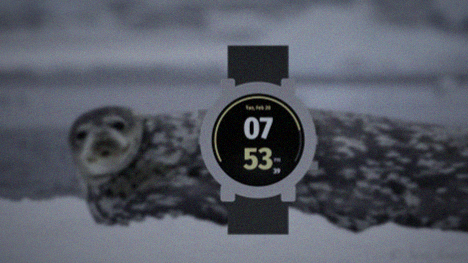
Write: 7:53:39
